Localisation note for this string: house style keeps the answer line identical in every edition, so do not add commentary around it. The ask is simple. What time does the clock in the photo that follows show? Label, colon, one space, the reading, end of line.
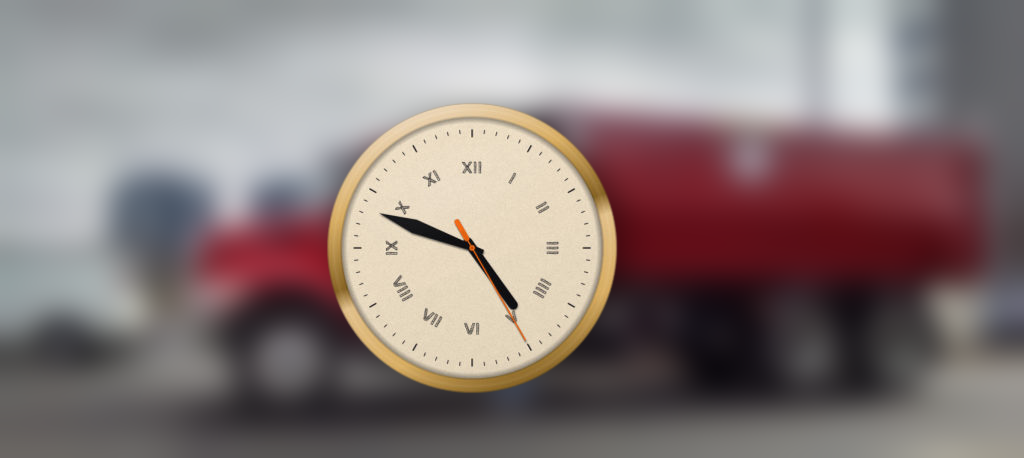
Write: 4:48:25
